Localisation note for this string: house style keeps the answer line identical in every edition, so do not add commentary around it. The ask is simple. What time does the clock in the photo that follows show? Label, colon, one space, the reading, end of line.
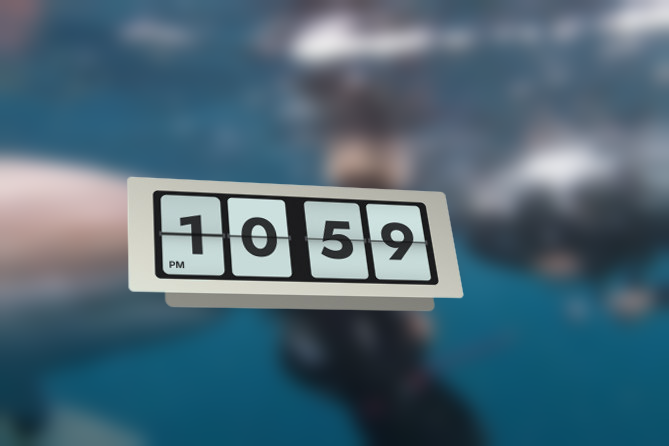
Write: 10:59
